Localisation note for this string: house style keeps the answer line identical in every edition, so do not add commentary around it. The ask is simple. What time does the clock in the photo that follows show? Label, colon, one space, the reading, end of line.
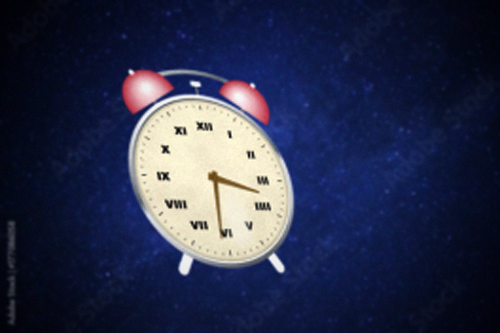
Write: 3:31
